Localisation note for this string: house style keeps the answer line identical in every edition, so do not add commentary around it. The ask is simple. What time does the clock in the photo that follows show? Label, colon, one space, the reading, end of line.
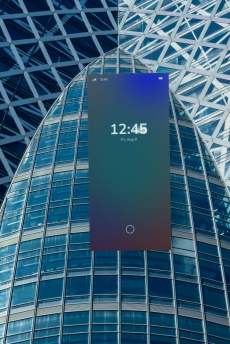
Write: 12:45
